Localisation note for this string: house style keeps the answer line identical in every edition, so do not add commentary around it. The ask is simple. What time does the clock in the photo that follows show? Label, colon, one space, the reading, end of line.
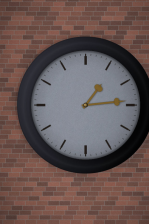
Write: 1:14
